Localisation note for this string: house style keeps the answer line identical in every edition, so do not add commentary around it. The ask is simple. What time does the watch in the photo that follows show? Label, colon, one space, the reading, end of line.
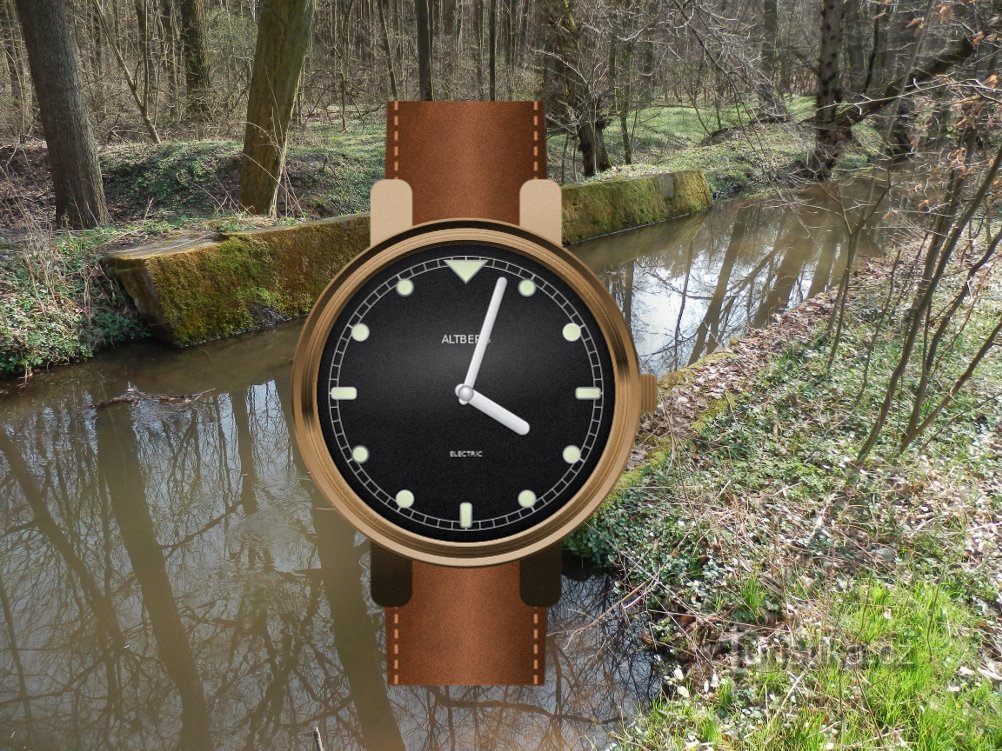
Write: 4:03
